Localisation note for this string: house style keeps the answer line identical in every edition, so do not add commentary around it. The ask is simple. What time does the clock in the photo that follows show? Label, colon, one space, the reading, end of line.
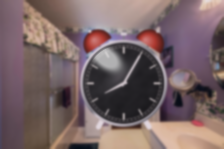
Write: 8:05
